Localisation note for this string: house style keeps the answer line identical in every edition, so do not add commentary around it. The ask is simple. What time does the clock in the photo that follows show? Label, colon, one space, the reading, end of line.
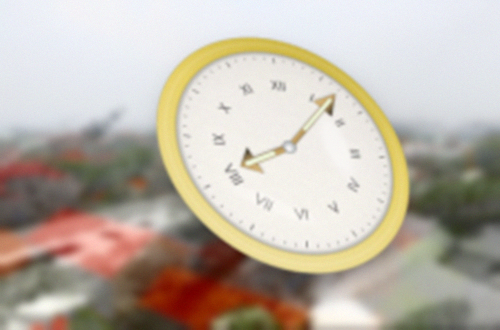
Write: 8:07
